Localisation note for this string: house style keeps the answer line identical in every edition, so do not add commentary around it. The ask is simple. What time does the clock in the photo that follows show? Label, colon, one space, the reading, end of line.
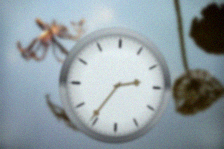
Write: 2:36
